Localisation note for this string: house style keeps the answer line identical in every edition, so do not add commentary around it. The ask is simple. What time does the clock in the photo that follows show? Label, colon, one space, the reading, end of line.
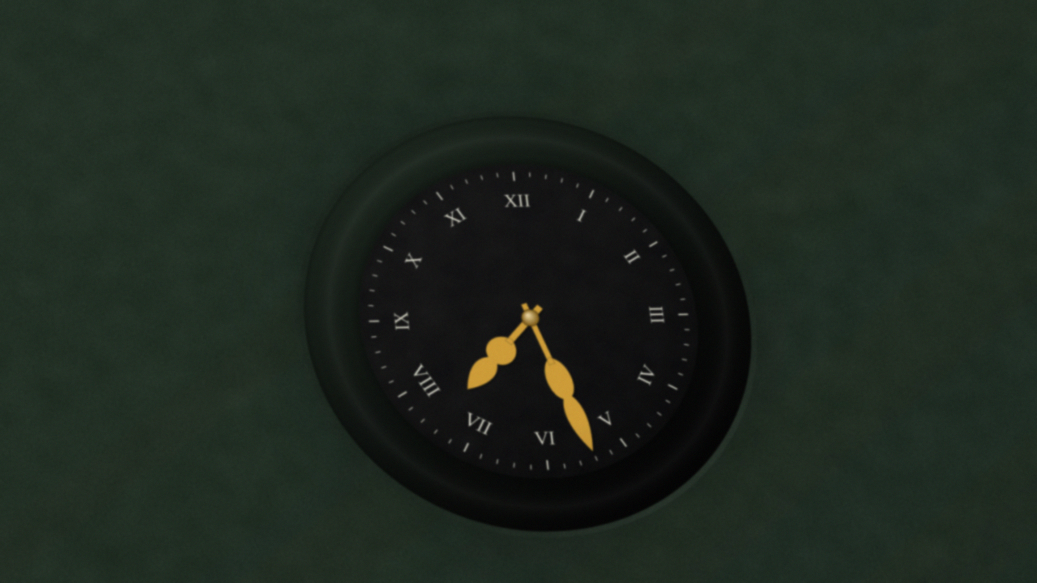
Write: 7:27
